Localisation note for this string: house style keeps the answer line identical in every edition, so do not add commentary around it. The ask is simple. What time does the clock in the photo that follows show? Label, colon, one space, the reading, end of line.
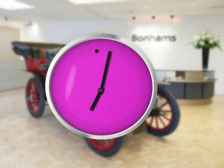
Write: 7:03
